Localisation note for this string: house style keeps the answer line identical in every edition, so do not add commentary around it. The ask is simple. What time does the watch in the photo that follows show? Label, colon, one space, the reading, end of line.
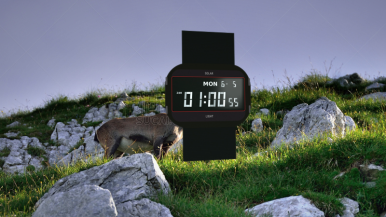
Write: 1:00:55
